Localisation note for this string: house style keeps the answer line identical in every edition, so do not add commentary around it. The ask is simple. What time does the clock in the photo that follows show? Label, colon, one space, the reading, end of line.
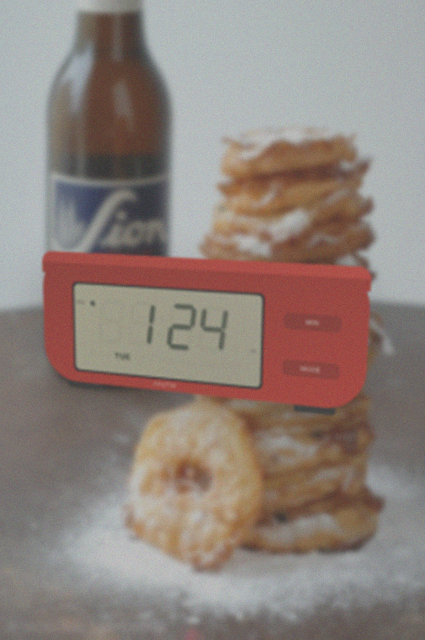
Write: 1:24
